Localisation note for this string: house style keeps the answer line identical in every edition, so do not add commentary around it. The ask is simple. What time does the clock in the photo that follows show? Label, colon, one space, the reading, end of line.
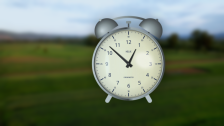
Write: 12:52
